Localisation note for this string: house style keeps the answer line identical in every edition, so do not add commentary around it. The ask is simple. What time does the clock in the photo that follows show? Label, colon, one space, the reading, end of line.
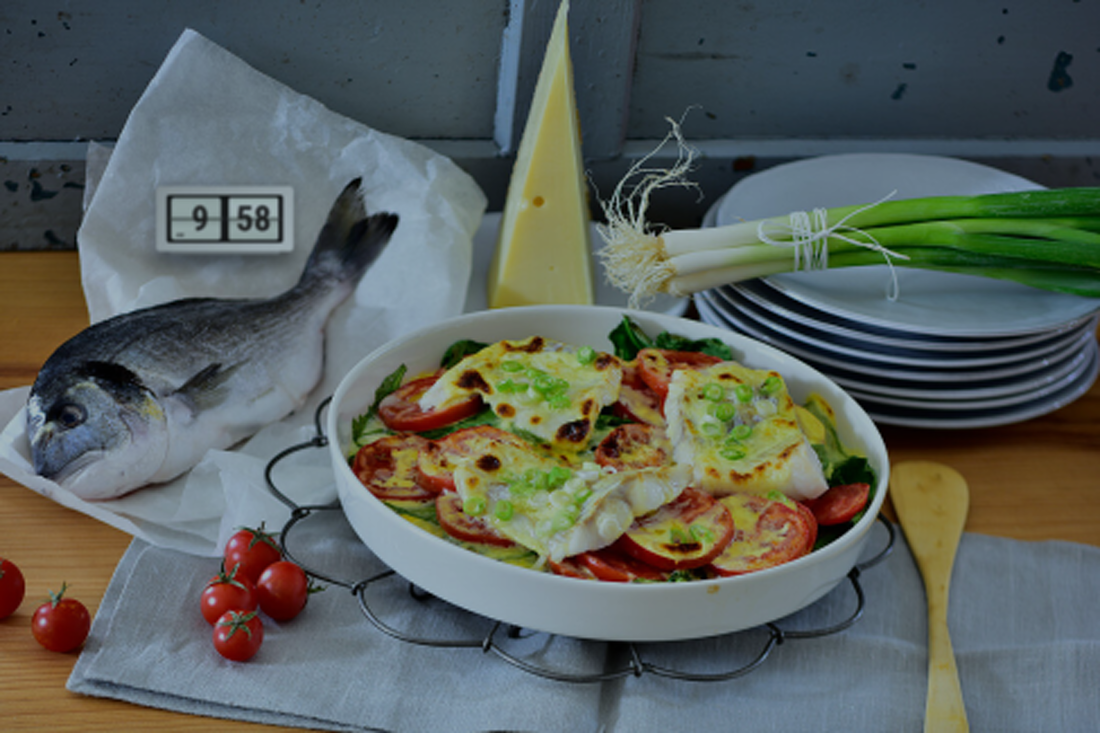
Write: 9:58
